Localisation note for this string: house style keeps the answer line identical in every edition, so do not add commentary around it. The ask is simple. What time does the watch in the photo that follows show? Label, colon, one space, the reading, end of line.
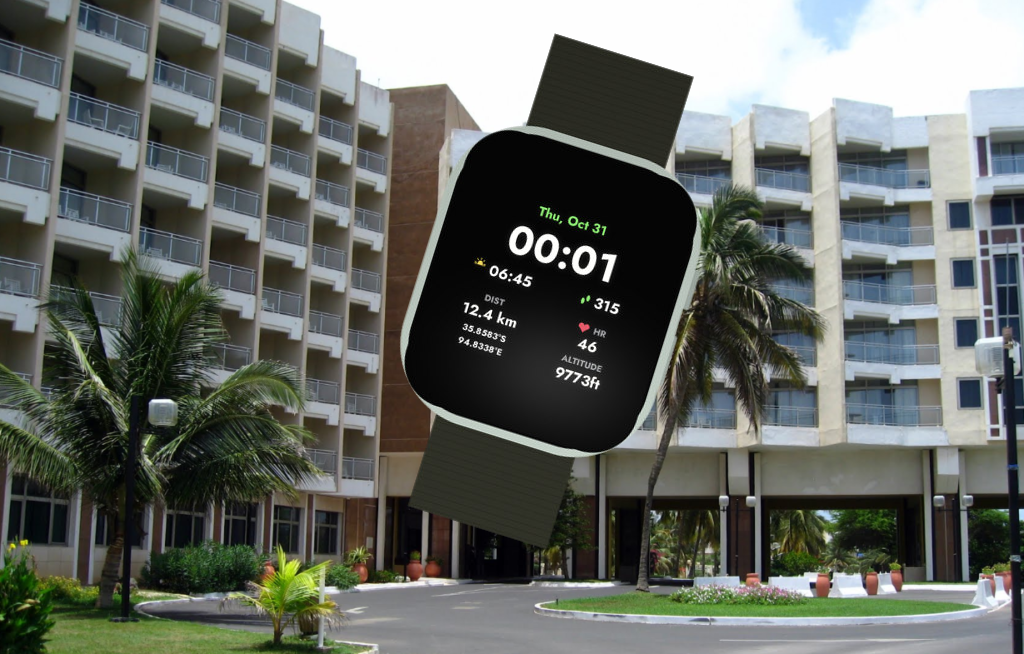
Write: 0:01
